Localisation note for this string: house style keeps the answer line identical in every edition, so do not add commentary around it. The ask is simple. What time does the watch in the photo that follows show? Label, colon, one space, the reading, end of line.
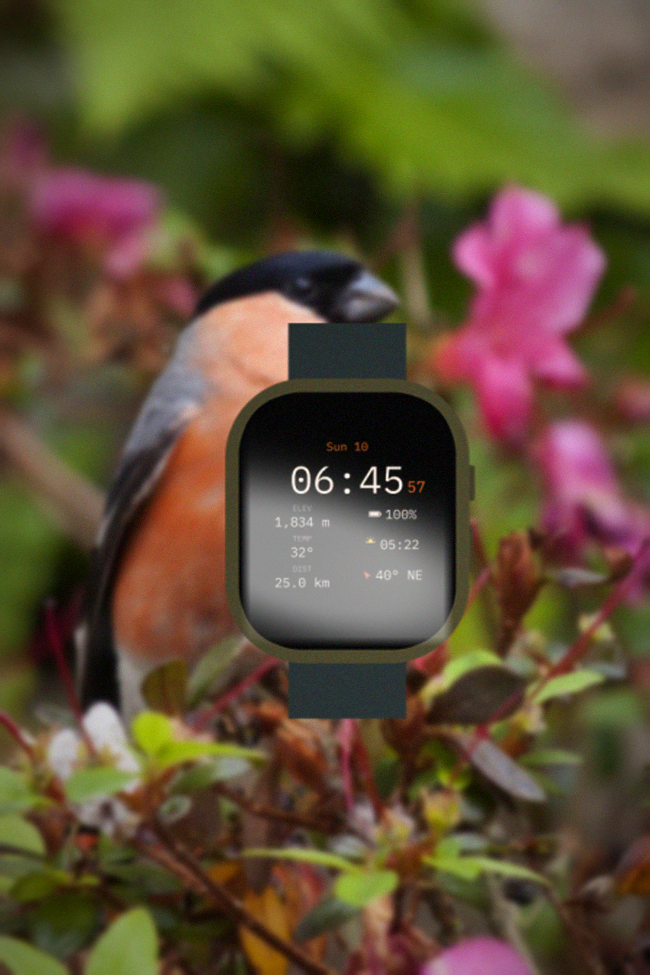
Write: 6:45:57
